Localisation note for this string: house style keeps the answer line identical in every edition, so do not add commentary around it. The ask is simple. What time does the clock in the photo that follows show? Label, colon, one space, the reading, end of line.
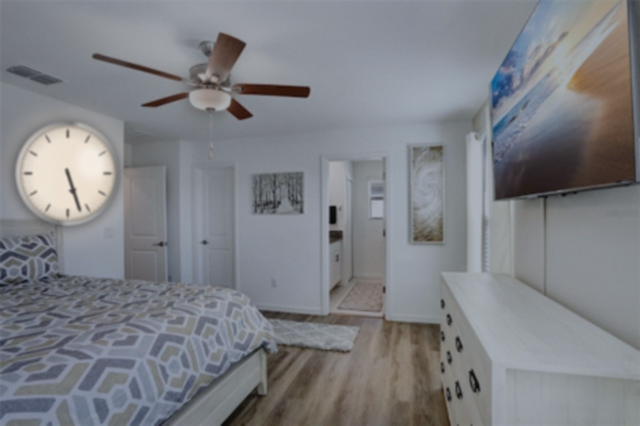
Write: 5:27
